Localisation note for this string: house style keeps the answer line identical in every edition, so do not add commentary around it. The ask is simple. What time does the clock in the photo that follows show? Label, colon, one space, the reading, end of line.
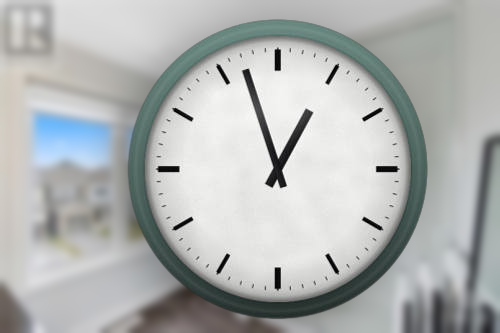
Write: 12:57
